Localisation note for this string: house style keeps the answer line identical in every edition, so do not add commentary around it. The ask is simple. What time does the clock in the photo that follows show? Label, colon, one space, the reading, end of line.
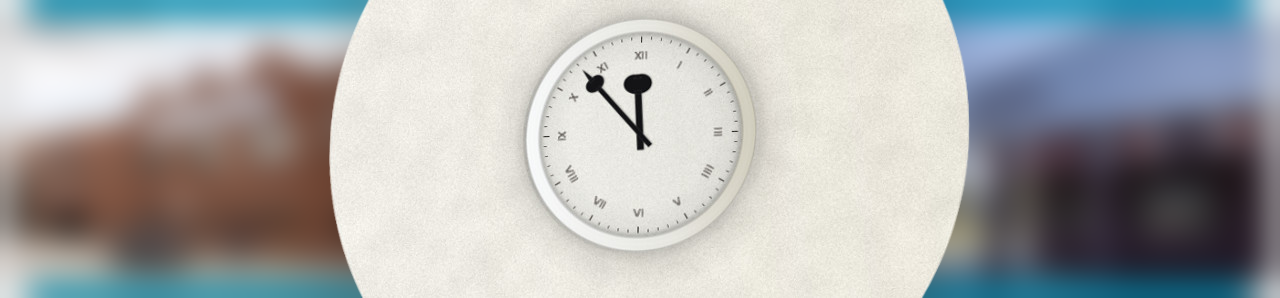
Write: 11:53
